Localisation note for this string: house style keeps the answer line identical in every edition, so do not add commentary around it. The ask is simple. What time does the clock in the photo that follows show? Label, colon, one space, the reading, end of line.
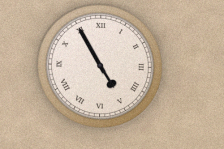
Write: 4:55
